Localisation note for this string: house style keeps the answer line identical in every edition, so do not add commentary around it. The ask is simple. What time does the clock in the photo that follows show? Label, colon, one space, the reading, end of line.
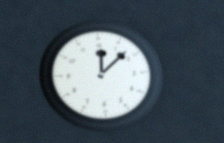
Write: 12:08
